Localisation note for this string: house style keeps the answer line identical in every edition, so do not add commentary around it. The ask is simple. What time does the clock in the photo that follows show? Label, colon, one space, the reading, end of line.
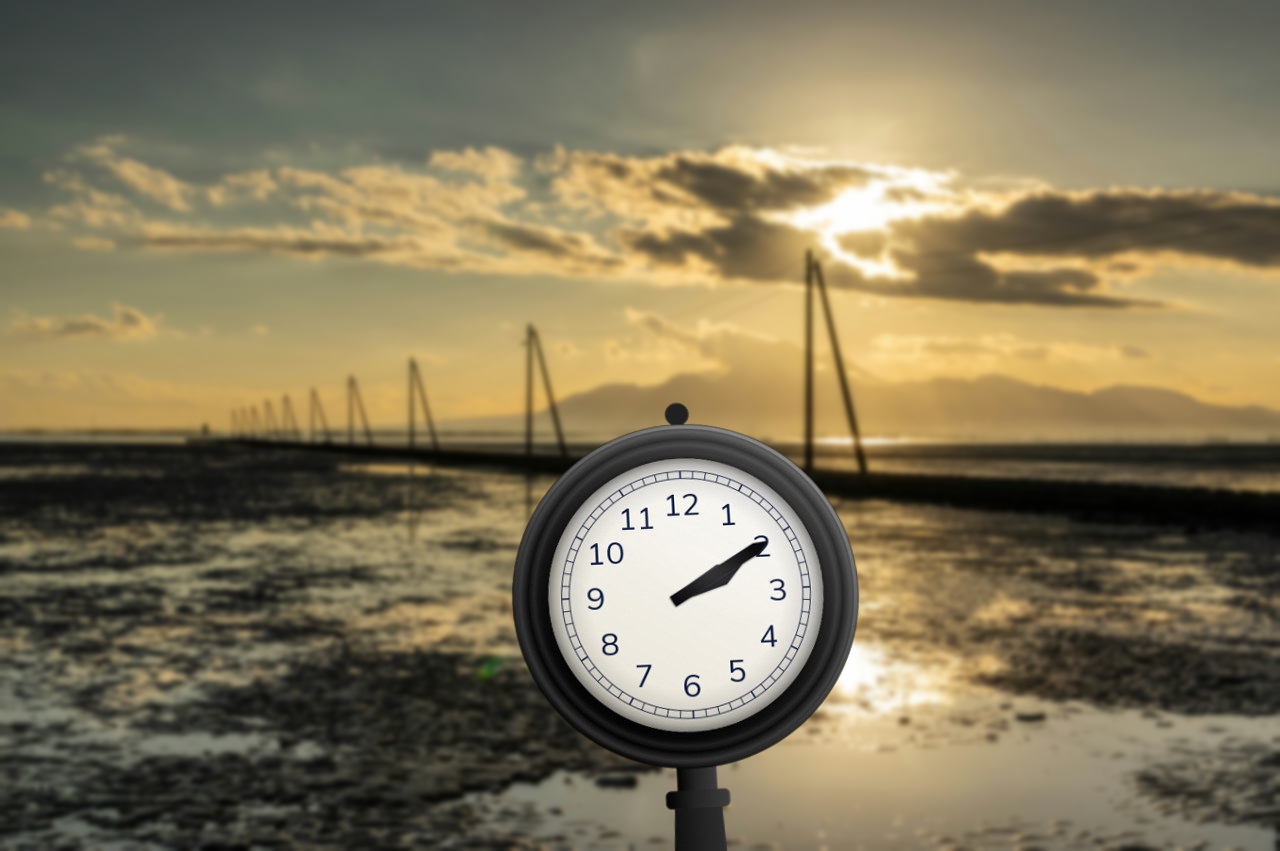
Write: 2:10
